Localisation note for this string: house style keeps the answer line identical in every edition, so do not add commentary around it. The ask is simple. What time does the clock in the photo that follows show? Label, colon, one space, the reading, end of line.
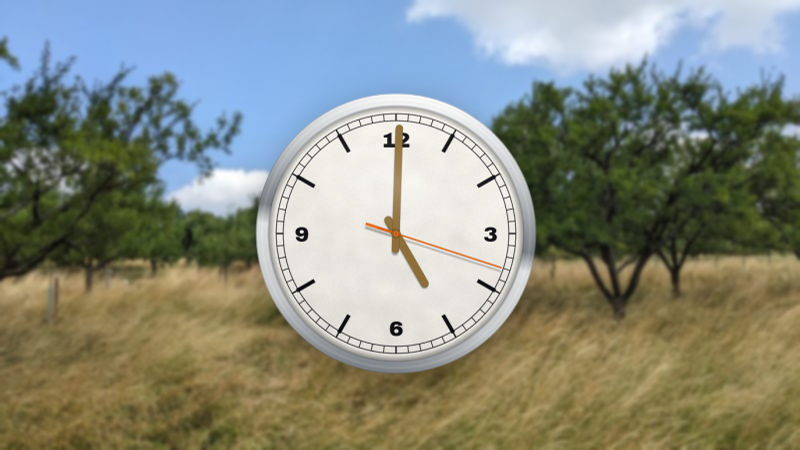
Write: 5:00:18
